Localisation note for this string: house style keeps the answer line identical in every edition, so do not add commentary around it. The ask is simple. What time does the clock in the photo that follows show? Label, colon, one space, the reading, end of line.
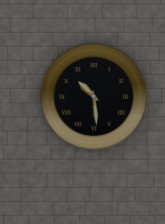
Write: 10:29
